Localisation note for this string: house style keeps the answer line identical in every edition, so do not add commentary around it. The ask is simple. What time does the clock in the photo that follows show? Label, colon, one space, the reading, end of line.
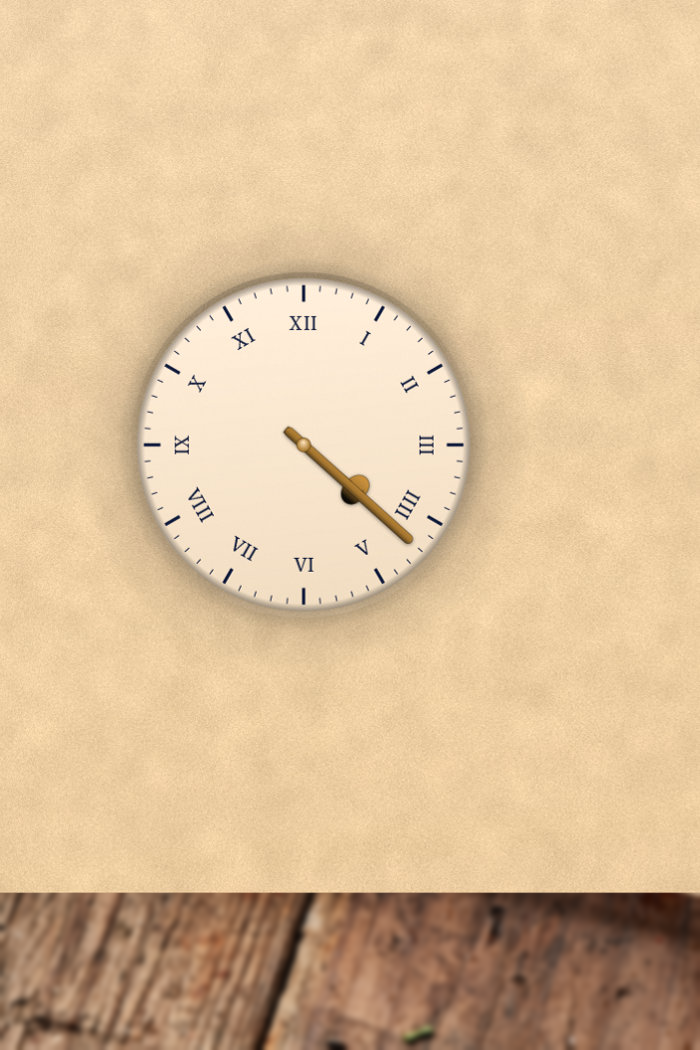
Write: 4:22
